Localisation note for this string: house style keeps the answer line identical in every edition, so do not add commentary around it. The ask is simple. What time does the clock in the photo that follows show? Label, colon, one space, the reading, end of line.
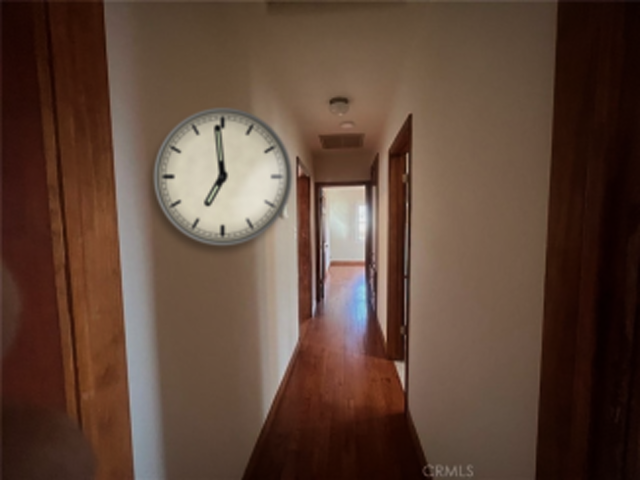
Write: 6:59
